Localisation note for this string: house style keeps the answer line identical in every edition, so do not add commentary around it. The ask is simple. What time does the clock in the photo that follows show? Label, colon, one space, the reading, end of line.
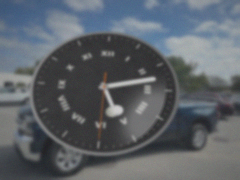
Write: 5:12:30
